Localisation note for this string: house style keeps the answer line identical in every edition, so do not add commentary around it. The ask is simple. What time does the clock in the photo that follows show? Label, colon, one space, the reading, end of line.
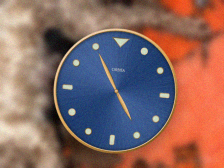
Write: 4:55
